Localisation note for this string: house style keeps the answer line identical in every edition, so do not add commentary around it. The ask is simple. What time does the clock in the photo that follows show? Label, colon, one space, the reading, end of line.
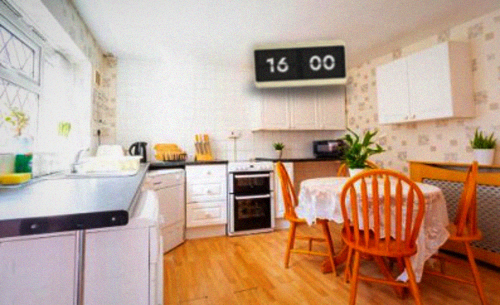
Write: 16:00
